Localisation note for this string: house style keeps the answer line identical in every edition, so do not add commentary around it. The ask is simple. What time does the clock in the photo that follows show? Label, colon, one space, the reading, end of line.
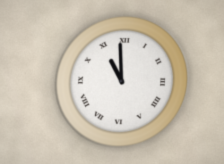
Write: 10:59
